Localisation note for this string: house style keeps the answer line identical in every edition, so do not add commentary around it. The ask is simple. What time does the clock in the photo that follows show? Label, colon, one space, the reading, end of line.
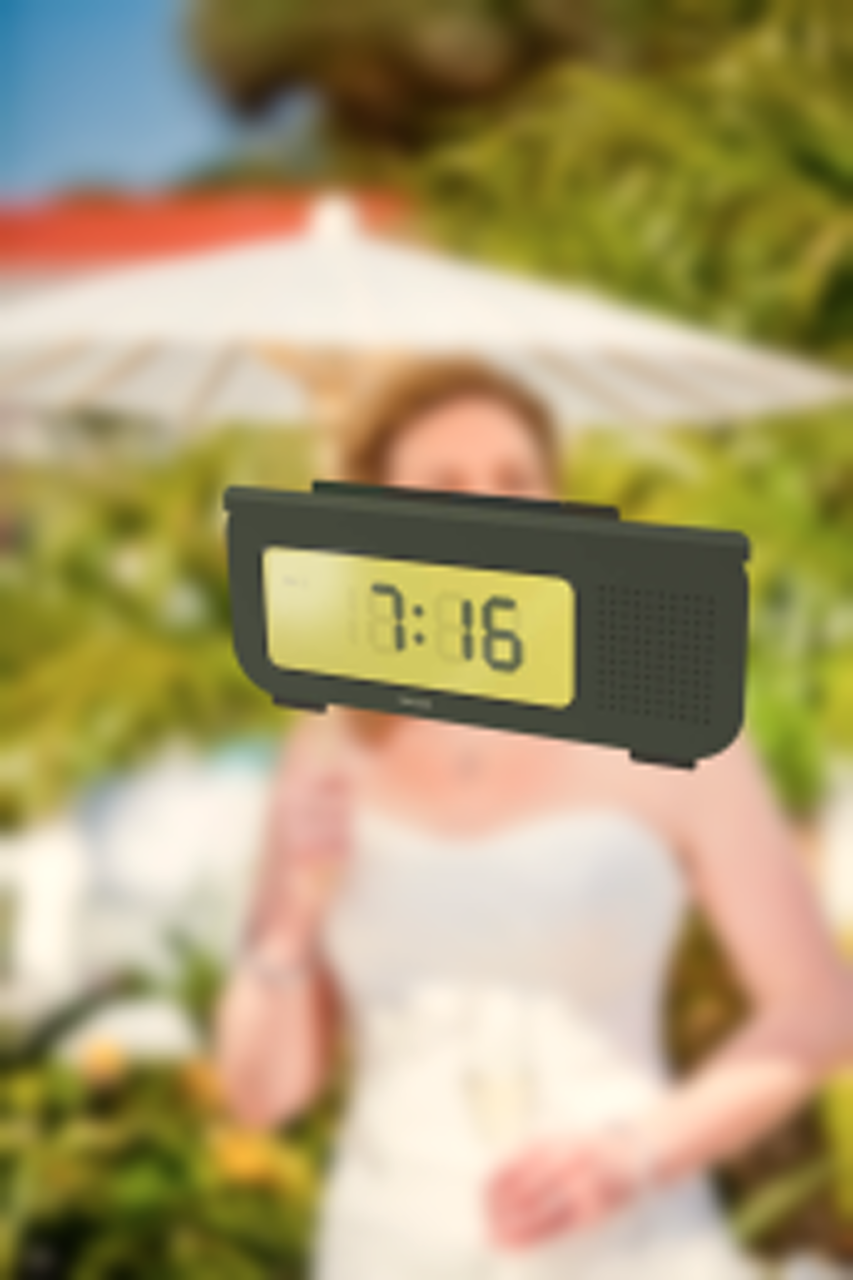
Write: 7:16
